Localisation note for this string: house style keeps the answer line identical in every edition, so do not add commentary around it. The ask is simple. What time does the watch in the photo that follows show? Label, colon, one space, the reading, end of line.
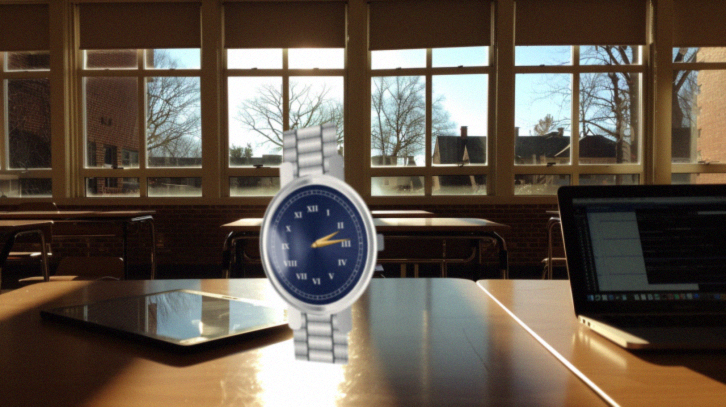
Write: 2:14
